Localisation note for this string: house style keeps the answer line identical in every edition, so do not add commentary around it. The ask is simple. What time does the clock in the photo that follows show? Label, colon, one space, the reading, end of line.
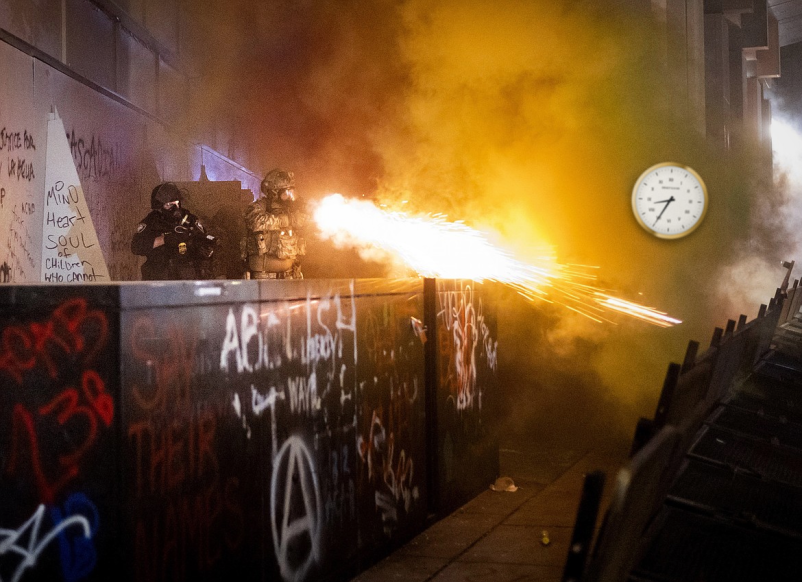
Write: 8:35
